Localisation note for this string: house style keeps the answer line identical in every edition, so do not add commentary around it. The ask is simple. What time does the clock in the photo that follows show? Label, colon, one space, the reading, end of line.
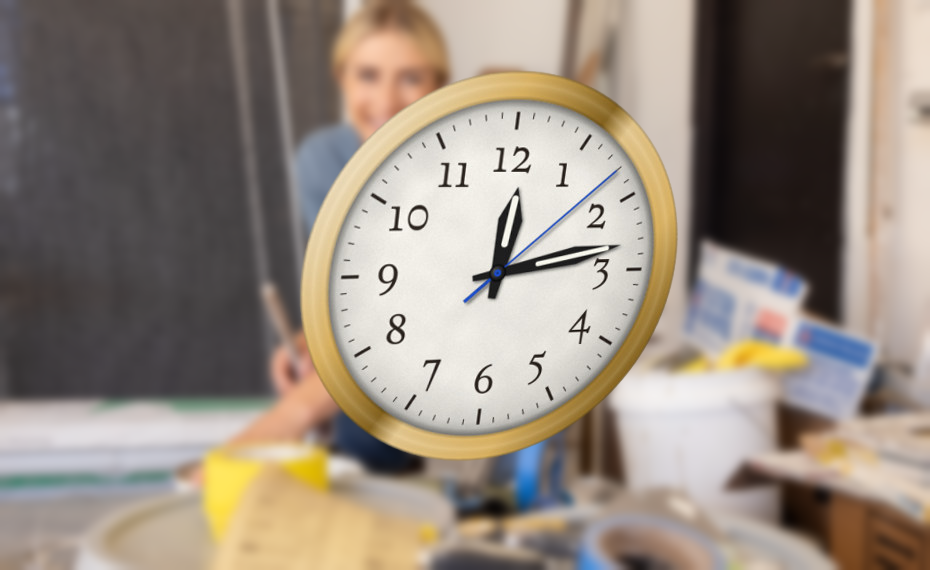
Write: 12:13:08
